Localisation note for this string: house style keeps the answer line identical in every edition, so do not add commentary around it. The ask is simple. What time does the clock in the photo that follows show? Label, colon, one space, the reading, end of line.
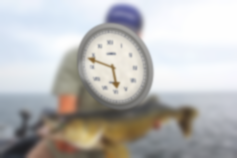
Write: 5:48
